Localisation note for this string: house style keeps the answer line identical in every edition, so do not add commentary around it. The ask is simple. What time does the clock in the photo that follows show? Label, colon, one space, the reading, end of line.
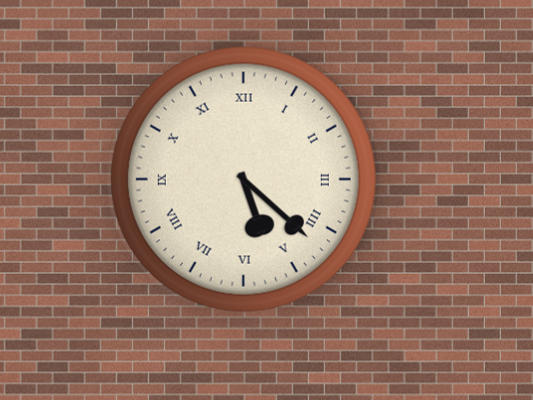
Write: 5:22
